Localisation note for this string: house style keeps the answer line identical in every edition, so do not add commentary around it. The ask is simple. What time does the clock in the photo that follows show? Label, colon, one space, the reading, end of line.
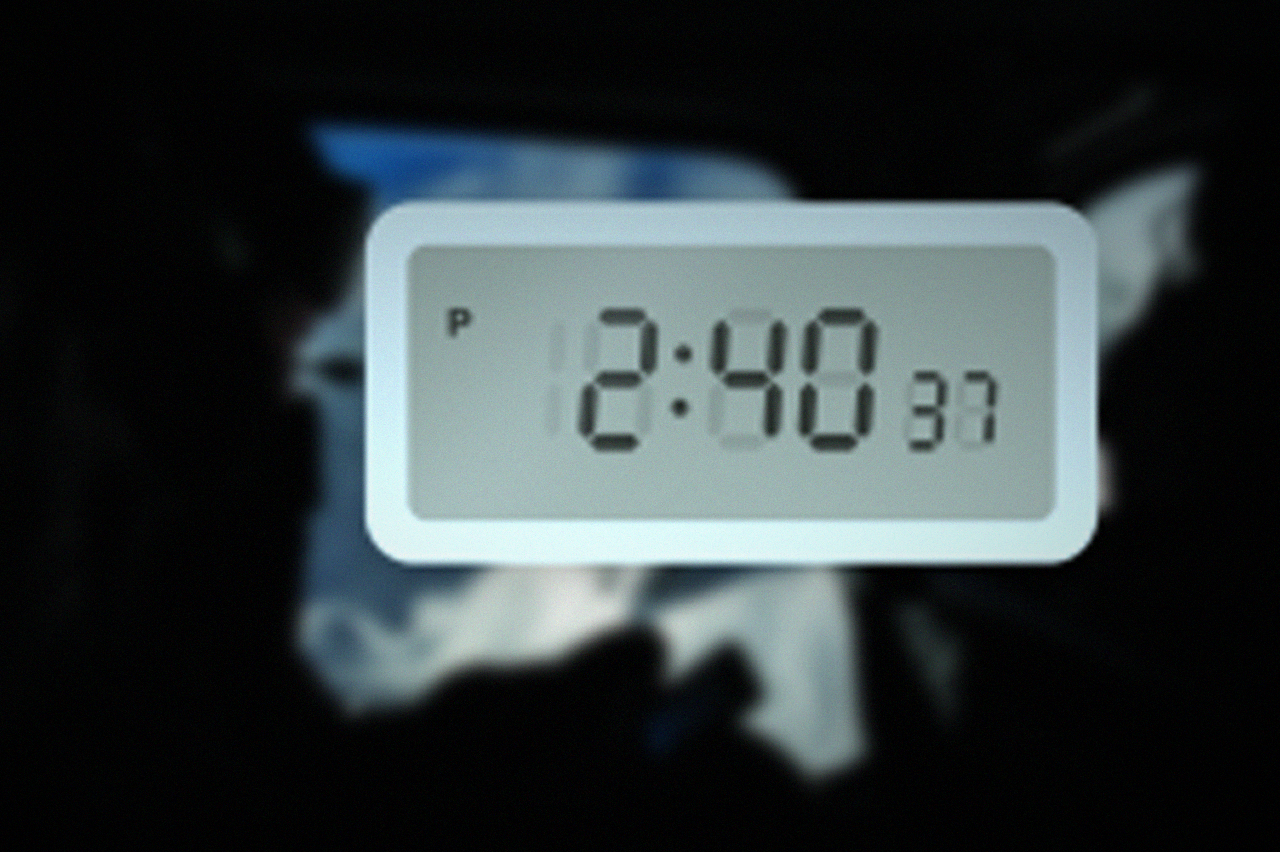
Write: 2:40:37
